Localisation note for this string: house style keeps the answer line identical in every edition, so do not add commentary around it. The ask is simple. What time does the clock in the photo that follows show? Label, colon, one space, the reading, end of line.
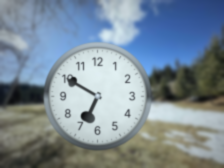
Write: 6:50
